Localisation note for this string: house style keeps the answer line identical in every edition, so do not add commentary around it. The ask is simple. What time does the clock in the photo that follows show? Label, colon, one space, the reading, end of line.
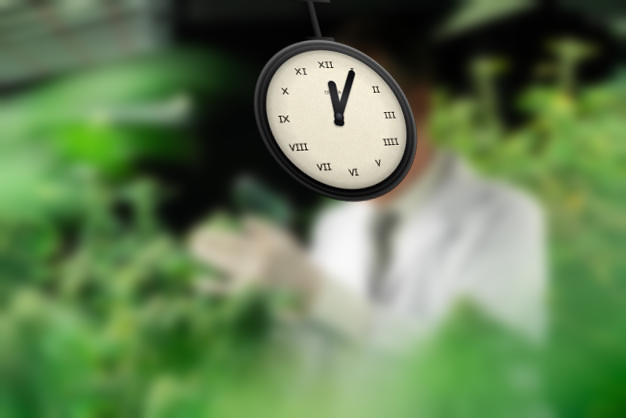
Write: 12:05
